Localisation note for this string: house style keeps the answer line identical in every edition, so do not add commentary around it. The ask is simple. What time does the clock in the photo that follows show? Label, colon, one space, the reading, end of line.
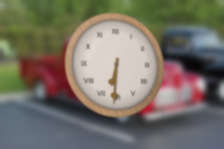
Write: 6:31
